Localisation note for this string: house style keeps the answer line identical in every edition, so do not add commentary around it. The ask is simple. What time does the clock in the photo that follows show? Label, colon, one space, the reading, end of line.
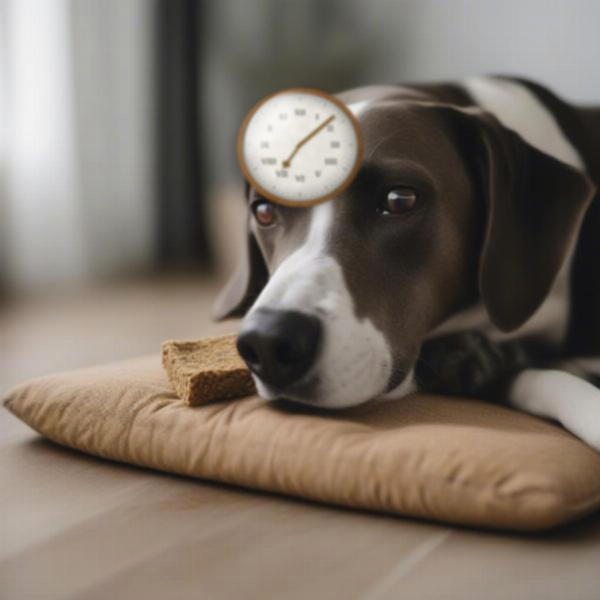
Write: 7:08
